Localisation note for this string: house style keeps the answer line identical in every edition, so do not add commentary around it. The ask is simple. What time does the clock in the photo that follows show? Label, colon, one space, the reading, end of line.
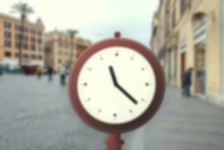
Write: 11:22
